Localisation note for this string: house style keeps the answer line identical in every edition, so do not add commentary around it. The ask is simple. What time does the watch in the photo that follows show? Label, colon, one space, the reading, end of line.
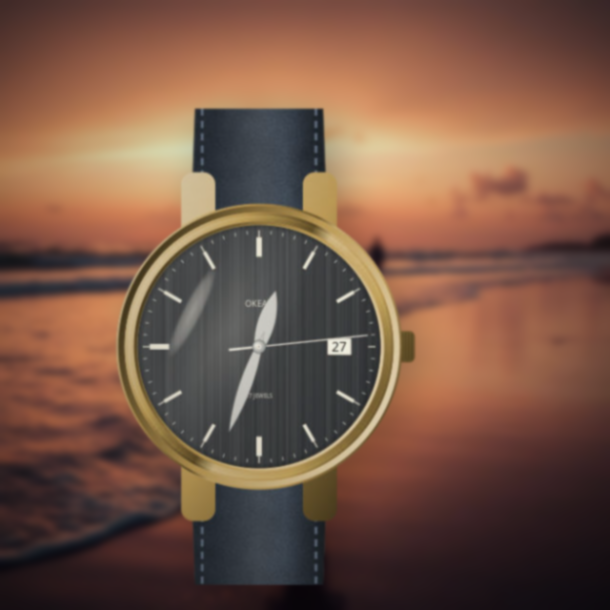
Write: 12:33:14
